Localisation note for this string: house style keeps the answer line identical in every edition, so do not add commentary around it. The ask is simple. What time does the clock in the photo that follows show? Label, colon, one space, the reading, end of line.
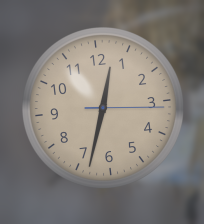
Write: 12:33:16
